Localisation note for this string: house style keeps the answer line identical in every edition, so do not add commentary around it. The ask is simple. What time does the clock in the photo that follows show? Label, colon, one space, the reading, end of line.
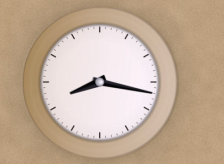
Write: 8:17
